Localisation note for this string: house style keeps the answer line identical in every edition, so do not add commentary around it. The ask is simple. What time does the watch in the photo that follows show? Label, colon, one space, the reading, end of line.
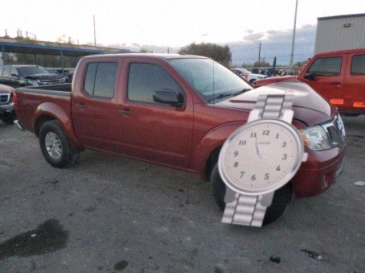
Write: 10:56
